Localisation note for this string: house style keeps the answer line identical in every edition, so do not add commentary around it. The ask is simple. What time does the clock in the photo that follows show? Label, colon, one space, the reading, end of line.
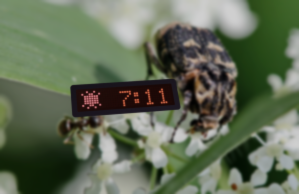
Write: 7:11
